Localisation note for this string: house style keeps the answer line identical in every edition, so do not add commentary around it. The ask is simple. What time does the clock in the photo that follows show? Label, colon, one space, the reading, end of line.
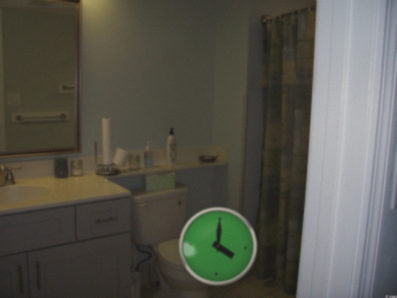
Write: 4:00
